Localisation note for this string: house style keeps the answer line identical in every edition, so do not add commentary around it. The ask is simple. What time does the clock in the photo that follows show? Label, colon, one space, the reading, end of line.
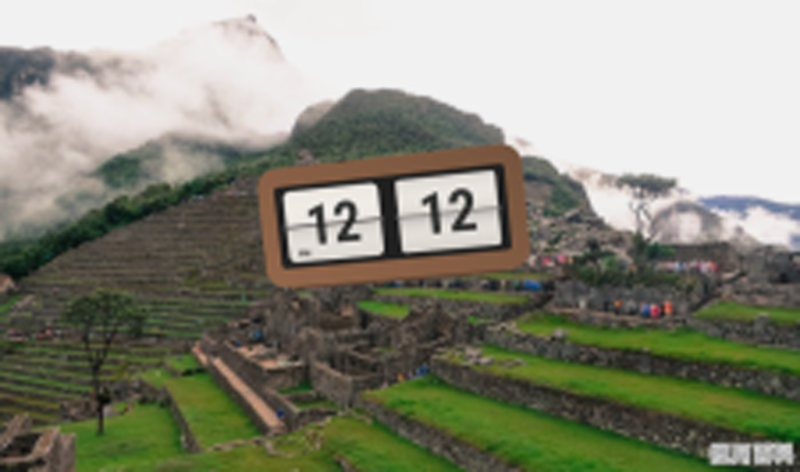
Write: 12:12
